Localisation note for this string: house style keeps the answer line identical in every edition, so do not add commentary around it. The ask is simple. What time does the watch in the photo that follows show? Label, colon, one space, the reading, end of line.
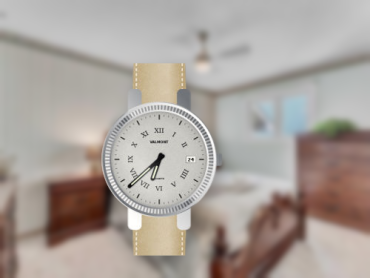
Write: 6:38
